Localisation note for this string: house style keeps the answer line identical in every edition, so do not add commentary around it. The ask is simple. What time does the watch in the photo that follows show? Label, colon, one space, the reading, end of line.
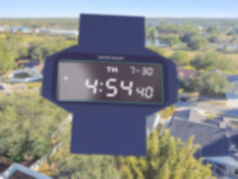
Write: 4:54:40
